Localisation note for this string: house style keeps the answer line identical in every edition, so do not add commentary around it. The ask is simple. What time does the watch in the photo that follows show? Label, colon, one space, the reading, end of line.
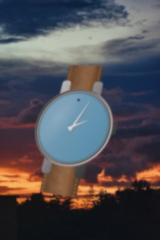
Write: 2:04
